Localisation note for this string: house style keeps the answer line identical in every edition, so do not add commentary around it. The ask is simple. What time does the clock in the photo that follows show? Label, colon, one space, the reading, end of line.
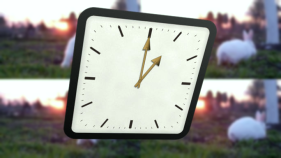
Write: 1:00
